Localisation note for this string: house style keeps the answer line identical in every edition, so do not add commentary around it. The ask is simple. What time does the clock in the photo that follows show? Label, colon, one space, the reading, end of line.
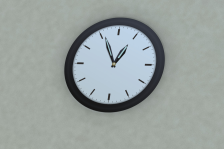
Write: 12:56
